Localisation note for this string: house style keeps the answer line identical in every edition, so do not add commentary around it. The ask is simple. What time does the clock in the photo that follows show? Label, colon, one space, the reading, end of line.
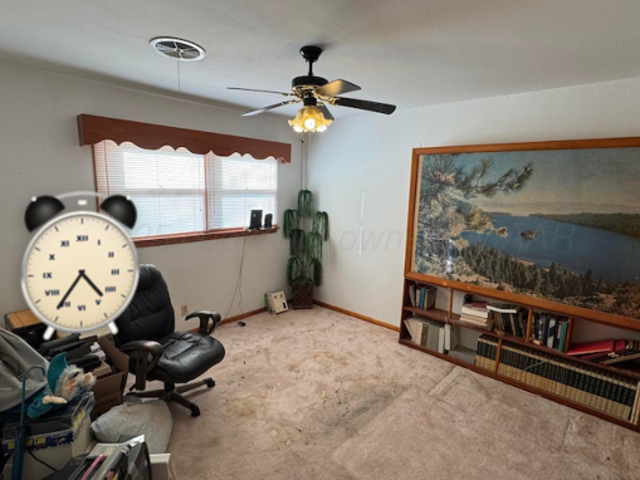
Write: 4:36
